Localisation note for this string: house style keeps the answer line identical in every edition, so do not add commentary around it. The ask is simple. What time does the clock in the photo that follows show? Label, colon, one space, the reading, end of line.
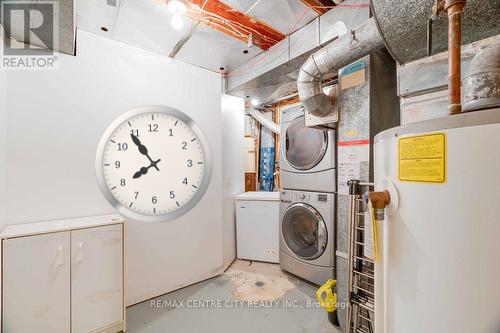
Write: 7:54
